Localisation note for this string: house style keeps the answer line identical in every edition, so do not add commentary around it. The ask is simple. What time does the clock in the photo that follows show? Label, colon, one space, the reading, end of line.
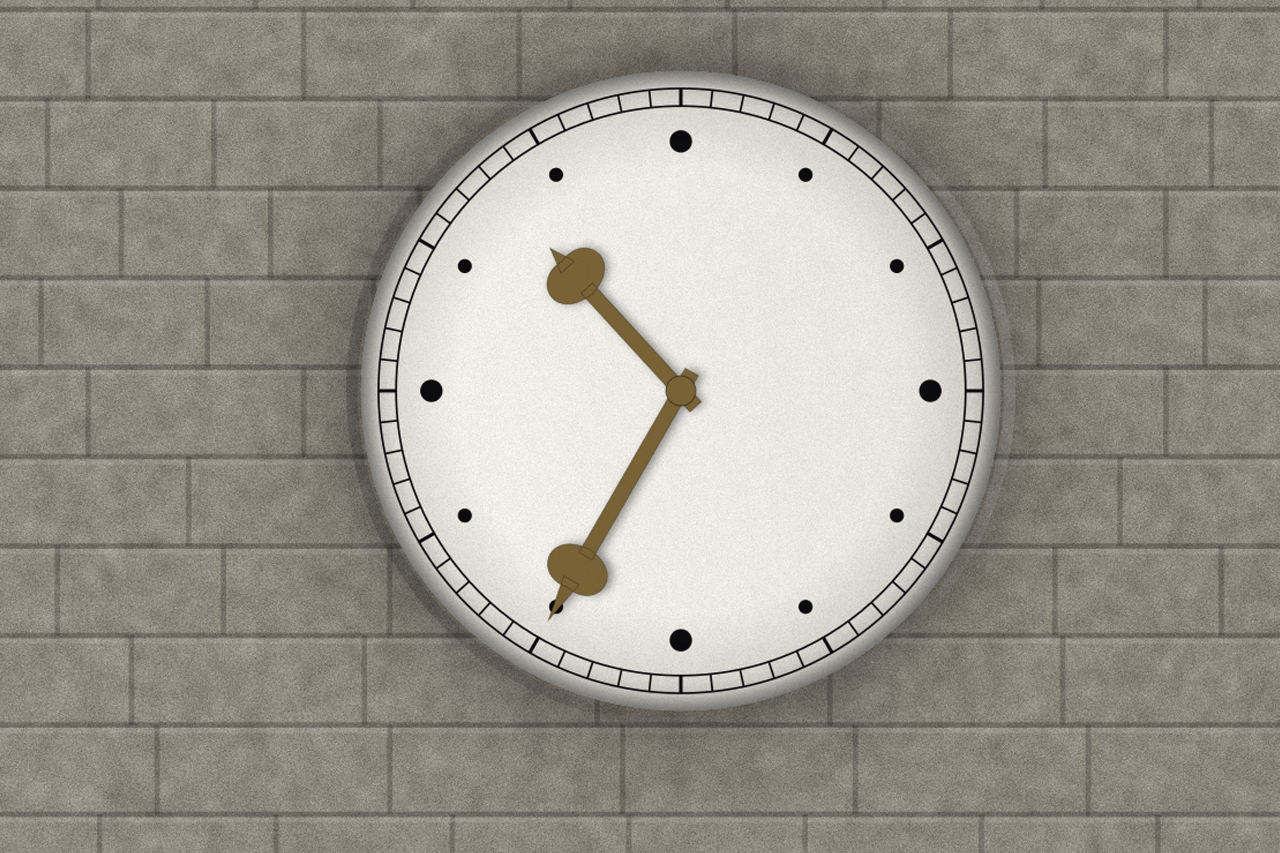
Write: 10:35
